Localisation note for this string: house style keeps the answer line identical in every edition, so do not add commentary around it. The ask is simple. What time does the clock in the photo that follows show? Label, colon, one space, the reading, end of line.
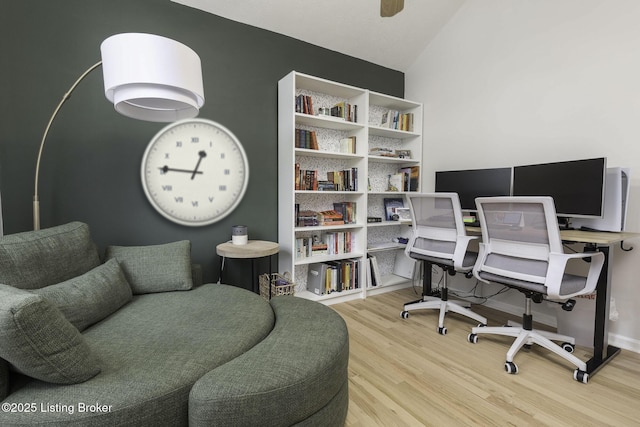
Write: 12:46
